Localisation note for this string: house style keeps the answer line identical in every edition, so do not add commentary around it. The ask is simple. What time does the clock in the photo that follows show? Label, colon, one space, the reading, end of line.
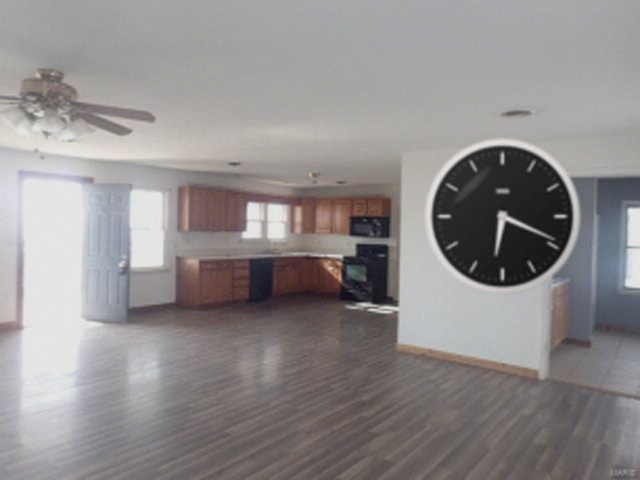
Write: 6:19
